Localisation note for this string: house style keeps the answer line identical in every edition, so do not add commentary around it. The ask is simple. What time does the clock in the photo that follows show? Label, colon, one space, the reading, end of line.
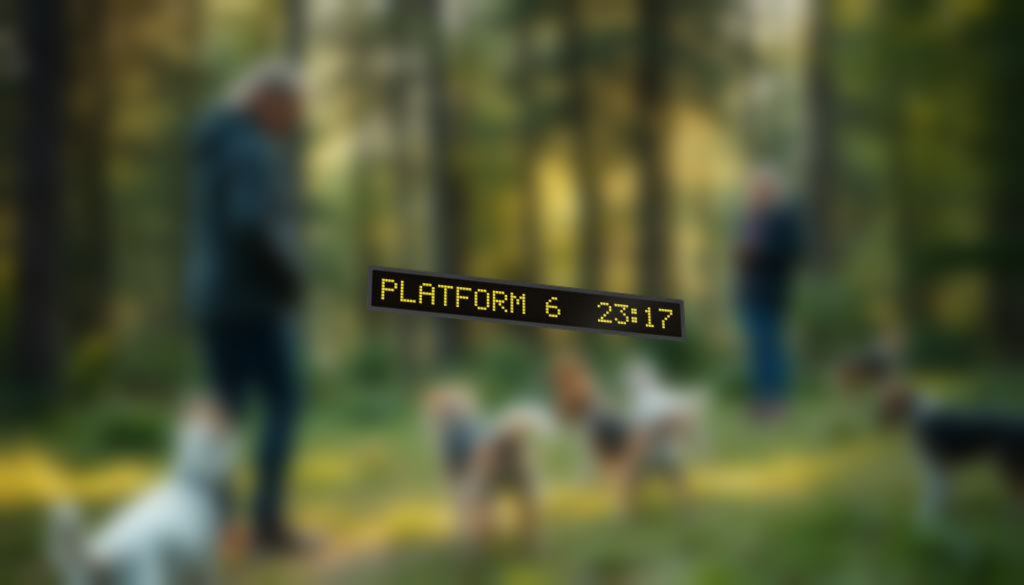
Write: 23:17
